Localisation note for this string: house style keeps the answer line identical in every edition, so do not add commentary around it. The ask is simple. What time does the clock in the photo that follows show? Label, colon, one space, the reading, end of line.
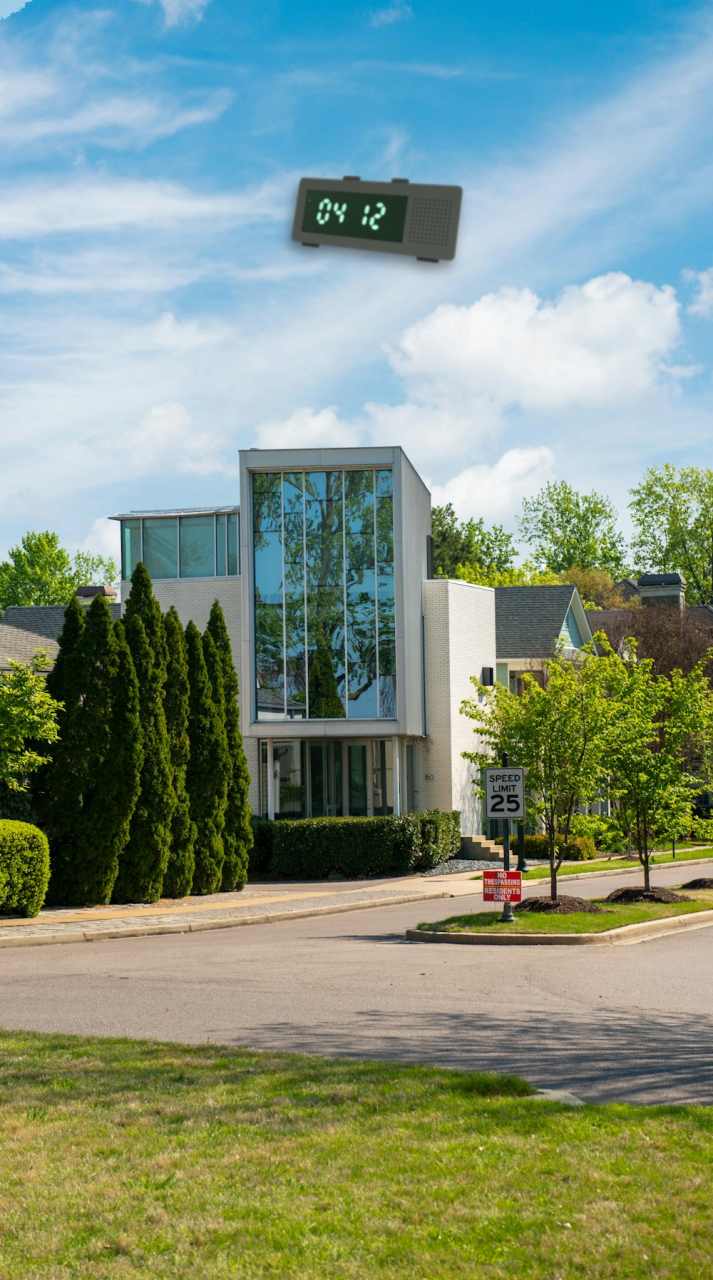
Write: 4:12
